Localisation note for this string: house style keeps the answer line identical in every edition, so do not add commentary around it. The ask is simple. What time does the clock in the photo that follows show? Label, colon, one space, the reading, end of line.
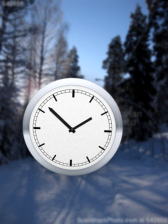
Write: 1:52
